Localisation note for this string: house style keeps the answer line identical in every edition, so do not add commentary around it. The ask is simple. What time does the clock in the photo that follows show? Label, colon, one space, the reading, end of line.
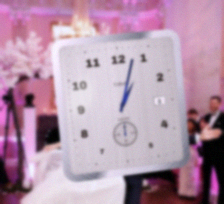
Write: 1:03
